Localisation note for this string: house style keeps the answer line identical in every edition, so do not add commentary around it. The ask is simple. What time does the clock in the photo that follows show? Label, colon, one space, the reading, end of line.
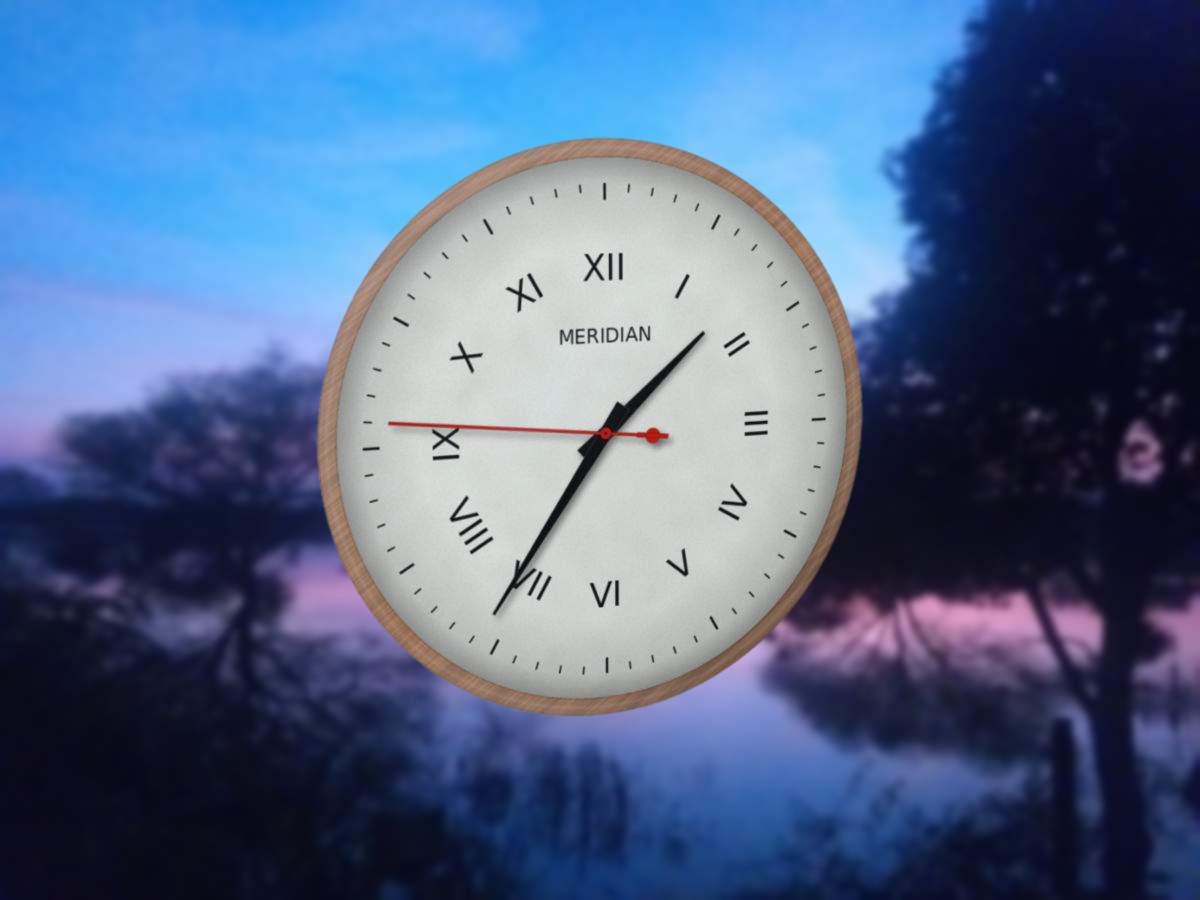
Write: 1:35:46
